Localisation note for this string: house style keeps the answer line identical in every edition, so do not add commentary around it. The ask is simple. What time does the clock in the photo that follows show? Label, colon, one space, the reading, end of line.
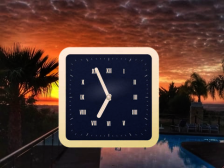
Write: 6:56
